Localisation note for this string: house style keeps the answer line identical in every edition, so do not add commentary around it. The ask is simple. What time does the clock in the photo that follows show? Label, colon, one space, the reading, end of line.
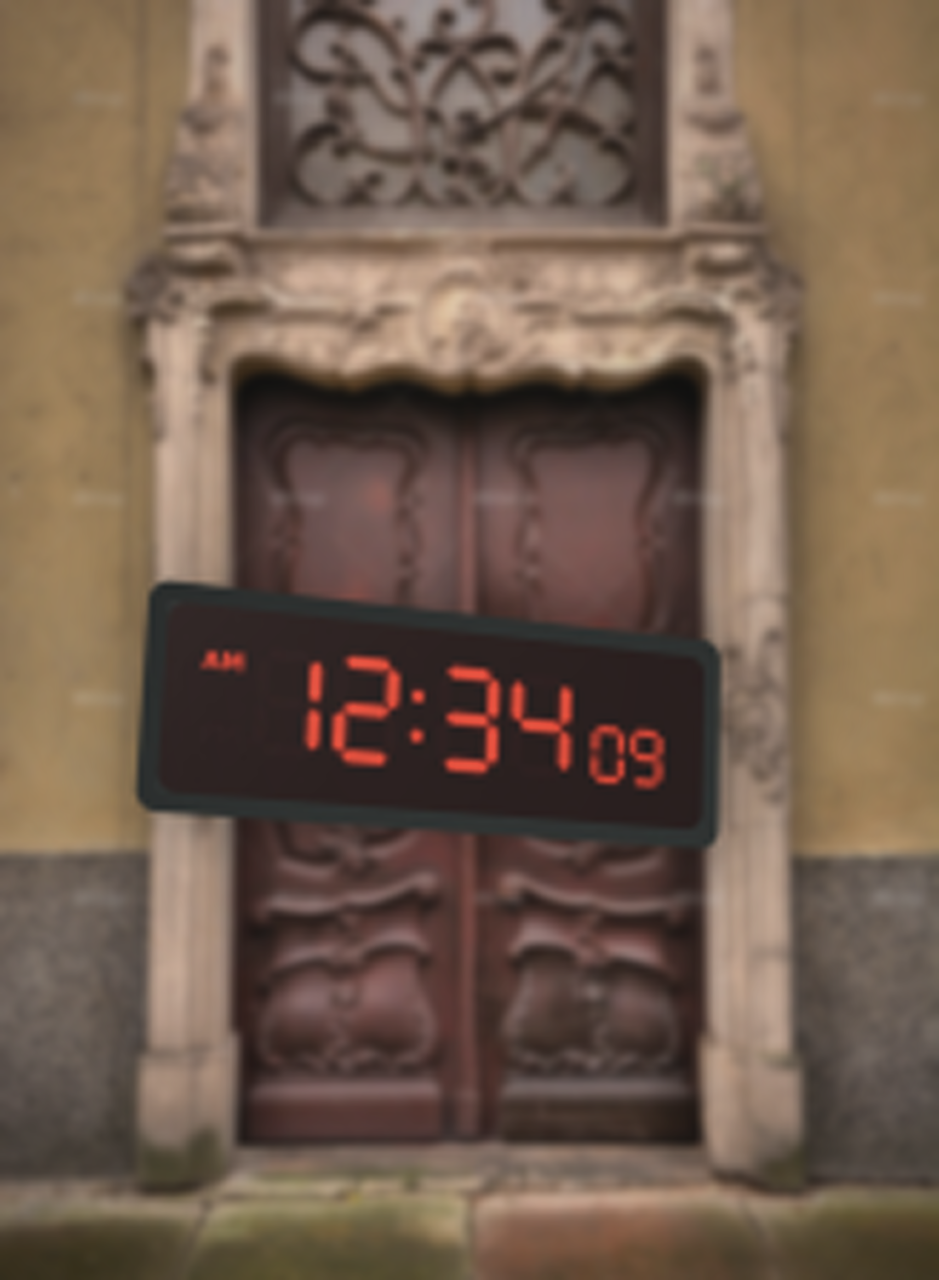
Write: 12:34:09
